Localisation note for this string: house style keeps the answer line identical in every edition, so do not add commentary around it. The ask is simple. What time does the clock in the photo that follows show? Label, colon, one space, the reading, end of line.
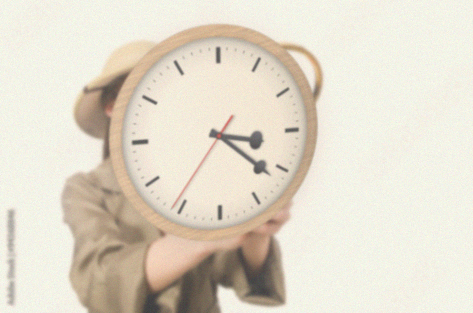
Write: 3:21:36
